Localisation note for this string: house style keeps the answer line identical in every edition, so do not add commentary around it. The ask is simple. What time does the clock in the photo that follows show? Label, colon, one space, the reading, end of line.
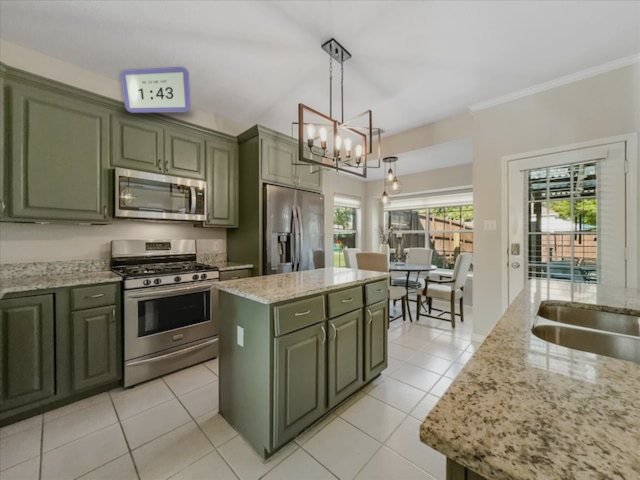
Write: 1:43
